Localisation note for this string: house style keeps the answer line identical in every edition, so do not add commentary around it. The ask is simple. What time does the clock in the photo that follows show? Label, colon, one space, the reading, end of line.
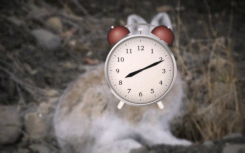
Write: 8:11
